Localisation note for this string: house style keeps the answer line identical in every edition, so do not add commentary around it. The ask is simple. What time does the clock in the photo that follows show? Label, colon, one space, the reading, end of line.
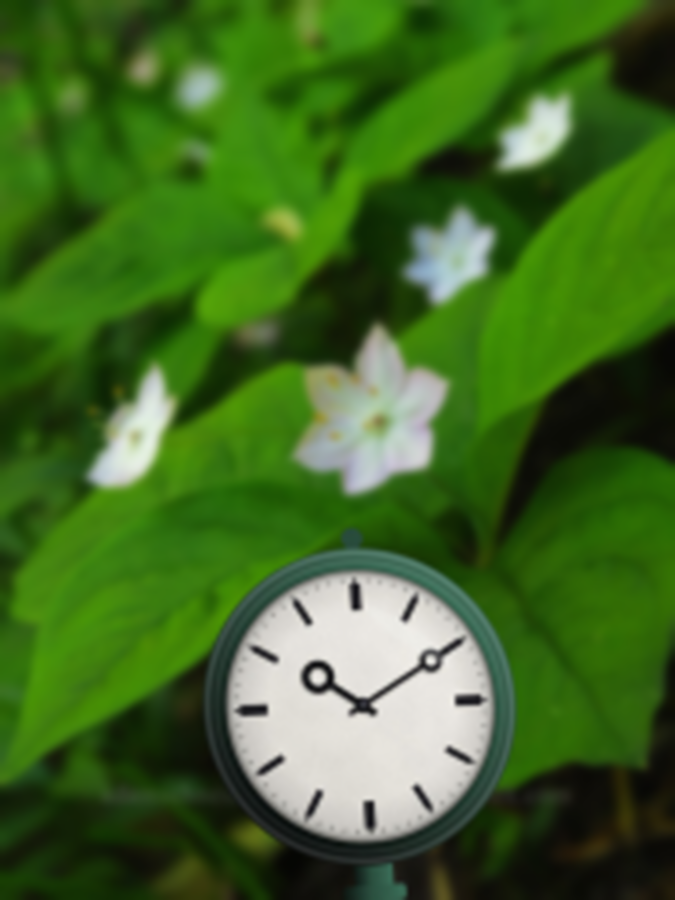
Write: 10:10
